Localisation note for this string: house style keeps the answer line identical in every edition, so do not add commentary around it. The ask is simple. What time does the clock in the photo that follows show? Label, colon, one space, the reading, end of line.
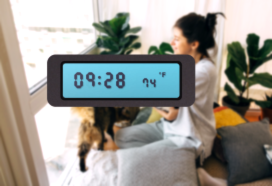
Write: 9:28
